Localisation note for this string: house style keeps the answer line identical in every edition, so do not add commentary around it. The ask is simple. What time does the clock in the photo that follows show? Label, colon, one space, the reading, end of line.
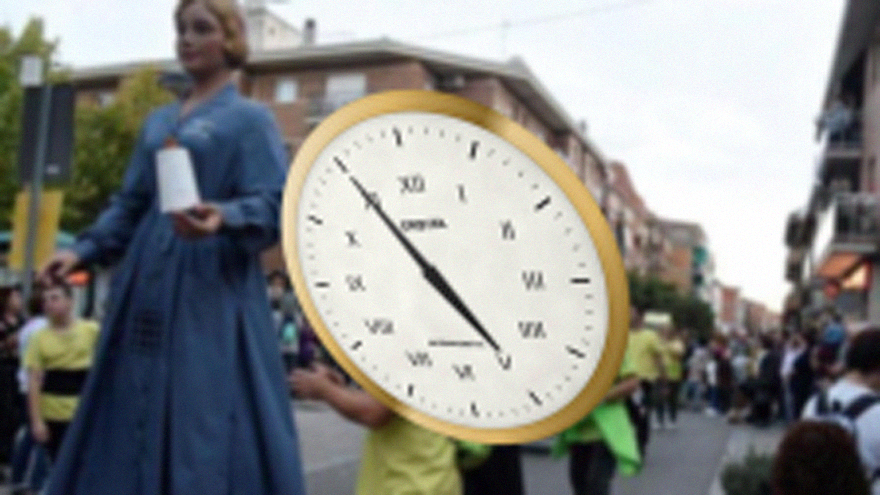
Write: 4:55
